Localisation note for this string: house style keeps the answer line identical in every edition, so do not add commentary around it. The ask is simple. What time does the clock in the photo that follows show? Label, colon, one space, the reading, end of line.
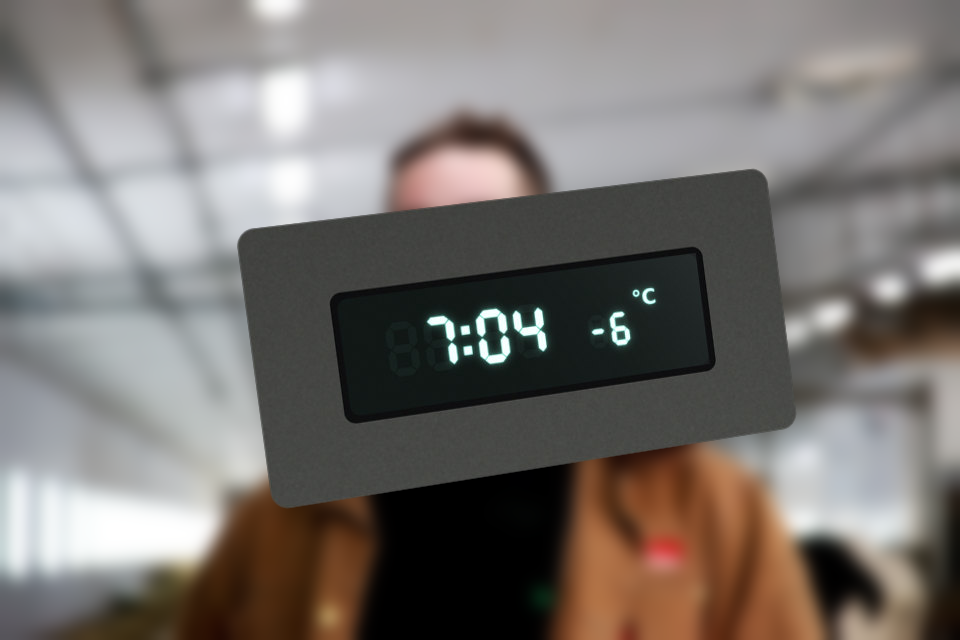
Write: 7:04
